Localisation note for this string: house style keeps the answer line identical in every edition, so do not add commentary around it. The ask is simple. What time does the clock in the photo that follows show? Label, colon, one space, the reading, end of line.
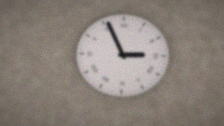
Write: 2:56
